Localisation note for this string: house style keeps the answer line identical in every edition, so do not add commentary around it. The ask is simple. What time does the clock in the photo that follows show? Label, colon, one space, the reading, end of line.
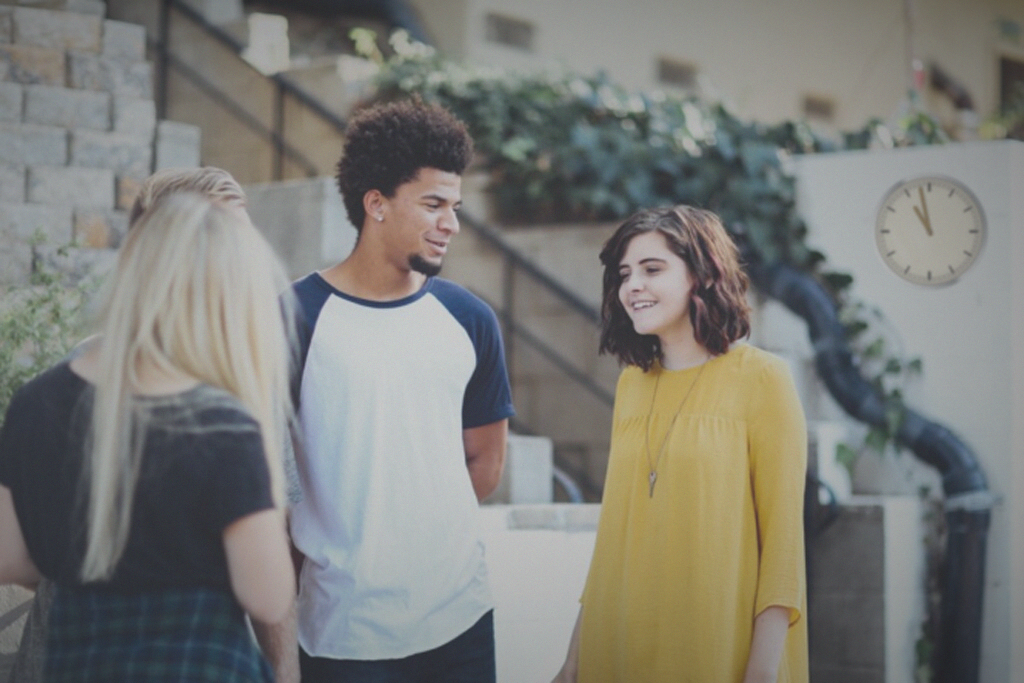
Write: 10:58
